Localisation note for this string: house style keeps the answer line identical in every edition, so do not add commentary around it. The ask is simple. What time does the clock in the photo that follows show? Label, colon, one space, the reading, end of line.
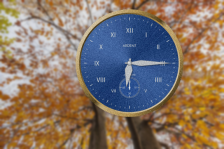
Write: 6:15
